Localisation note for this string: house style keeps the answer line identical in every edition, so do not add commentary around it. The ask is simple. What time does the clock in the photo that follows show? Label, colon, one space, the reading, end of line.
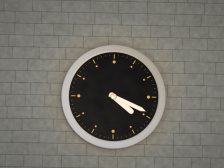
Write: 4:19
